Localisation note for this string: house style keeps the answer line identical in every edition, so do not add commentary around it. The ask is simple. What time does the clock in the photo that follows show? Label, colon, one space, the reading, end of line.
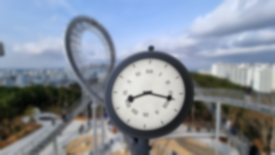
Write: 8:17
